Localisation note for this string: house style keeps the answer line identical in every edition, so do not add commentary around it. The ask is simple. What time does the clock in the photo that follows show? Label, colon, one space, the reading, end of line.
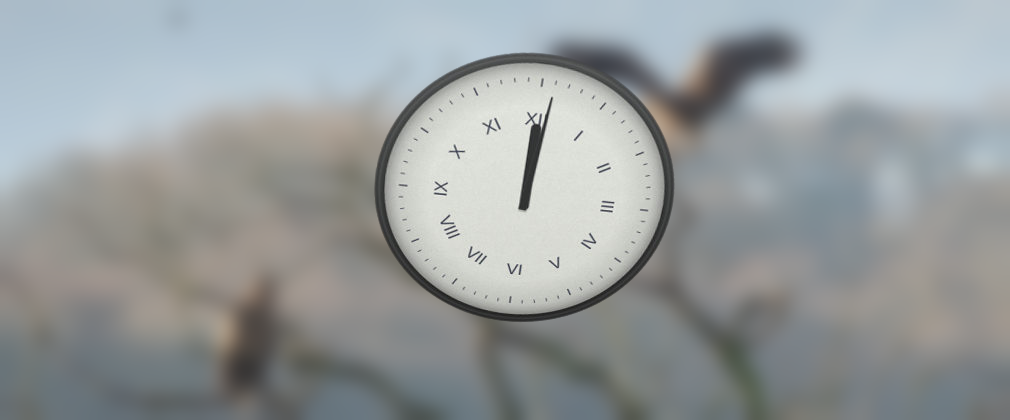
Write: 12:01
